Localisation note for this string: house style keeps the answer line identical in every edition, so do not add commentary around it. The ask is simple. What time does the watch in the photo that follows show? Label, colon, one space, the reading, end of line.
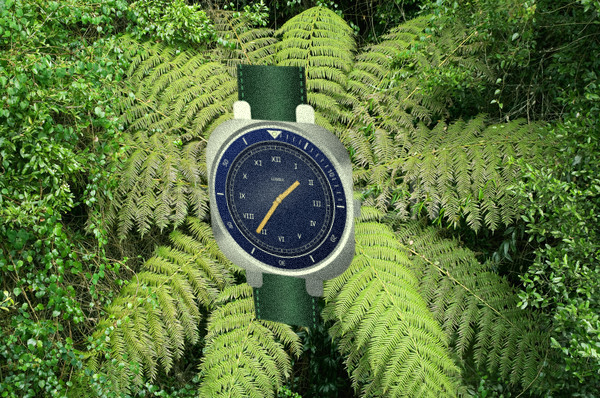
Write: 1:36
